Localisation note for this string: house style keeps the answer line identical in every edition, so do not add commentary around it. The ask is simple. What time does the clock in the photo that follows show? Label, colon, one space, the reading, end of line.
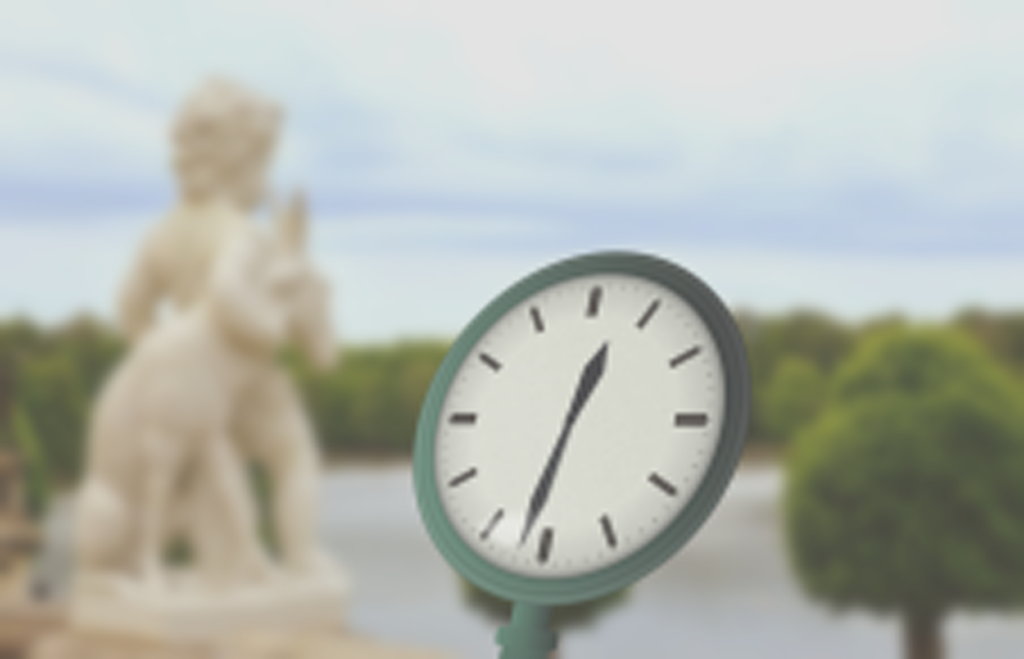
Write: 12:32
